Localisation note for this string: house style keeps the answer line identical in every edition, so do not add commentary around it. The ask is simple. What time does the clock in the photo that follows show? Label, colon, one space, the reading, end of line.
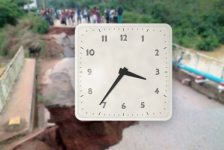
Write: 3:36
